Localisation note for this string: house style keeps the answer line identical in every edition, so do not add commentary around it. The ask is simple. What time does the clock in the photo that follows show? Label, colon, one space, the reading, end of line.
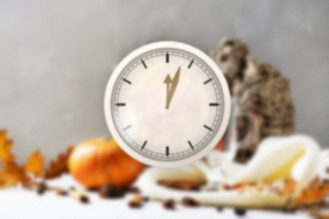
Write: 12:03
